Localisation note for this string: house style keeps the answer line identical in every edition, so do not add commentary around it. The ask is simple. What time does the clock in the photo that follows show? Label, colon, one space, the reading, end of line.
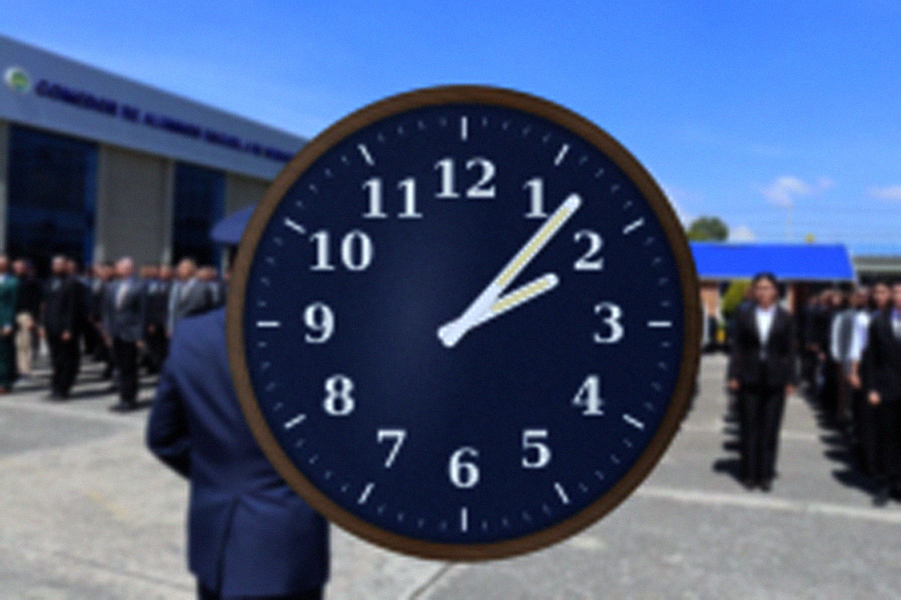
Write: 2:07
